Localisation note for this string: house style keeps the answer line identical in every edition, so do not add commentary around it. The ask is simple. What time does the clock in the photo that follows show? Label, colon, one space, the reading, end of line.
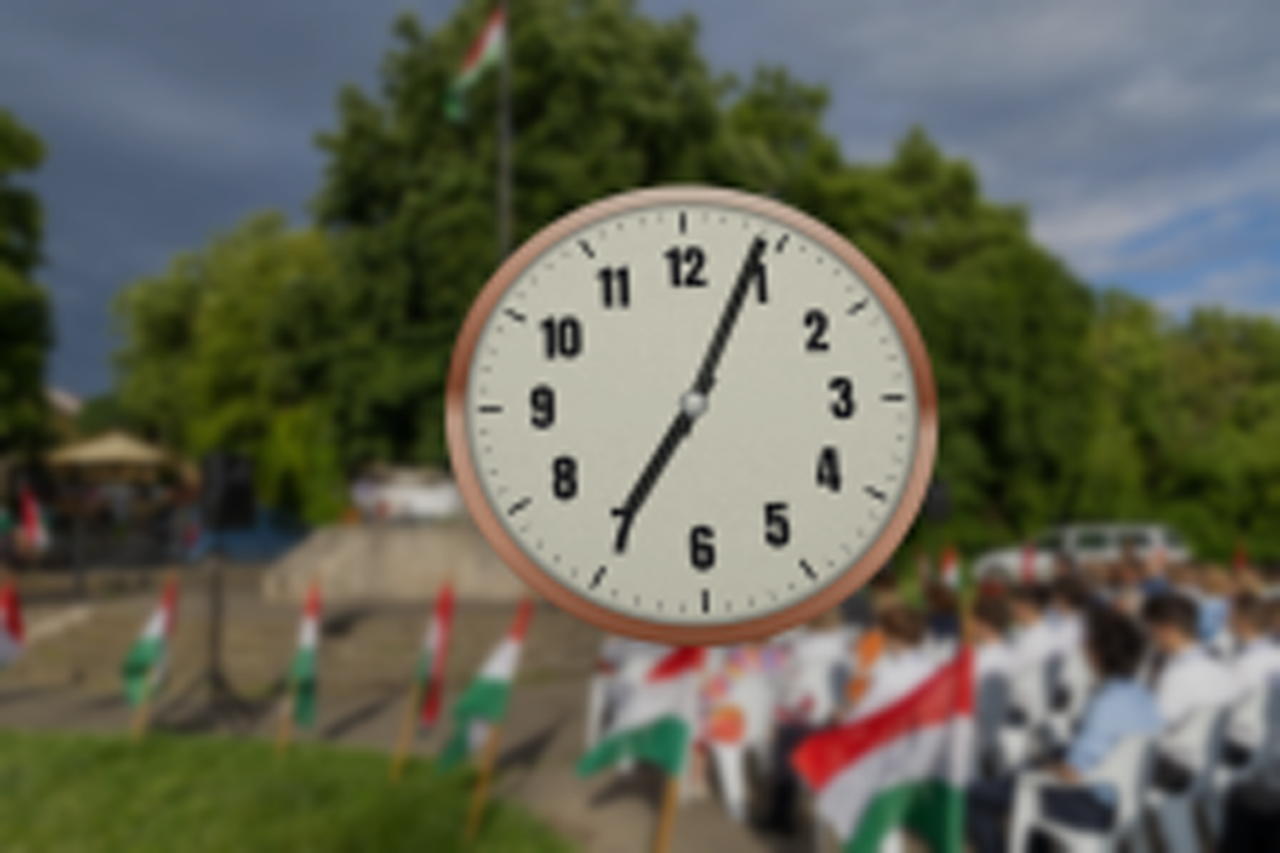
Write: 7:04
